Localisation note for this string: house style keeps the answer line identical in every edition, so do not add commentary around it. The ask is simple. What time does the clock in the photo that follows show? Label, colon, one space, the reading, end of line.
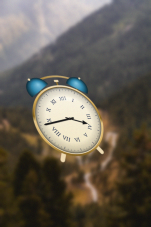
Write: 3:44
